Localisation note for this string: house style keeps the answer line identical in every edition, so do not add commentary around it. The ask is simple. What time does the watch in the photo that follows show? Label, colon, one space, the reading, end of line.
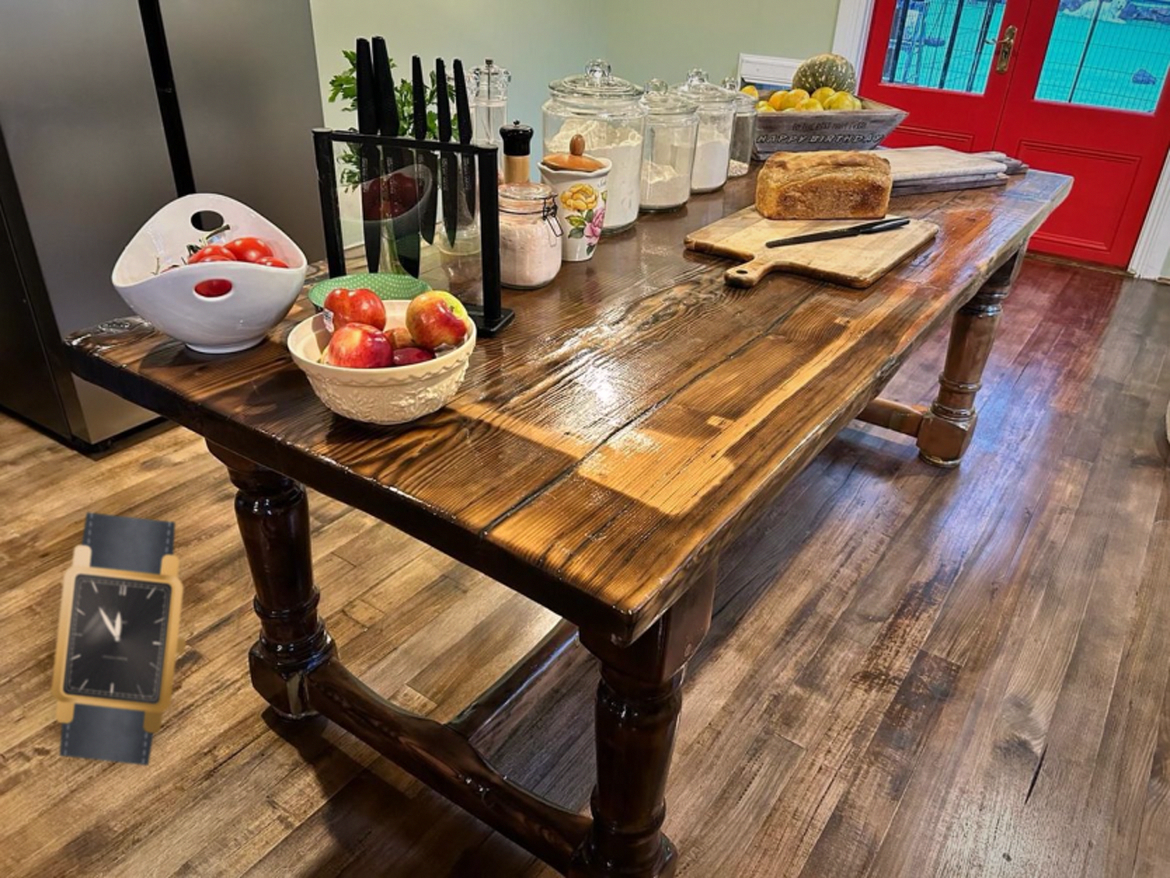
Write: 11:54
